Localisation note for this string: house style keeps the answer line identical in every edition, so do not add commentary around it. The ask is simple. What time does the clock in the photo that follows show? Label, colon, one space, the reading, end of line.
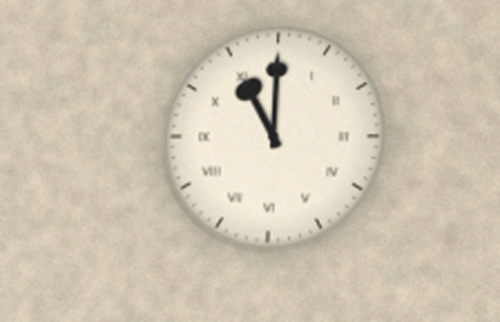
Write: 11:00
